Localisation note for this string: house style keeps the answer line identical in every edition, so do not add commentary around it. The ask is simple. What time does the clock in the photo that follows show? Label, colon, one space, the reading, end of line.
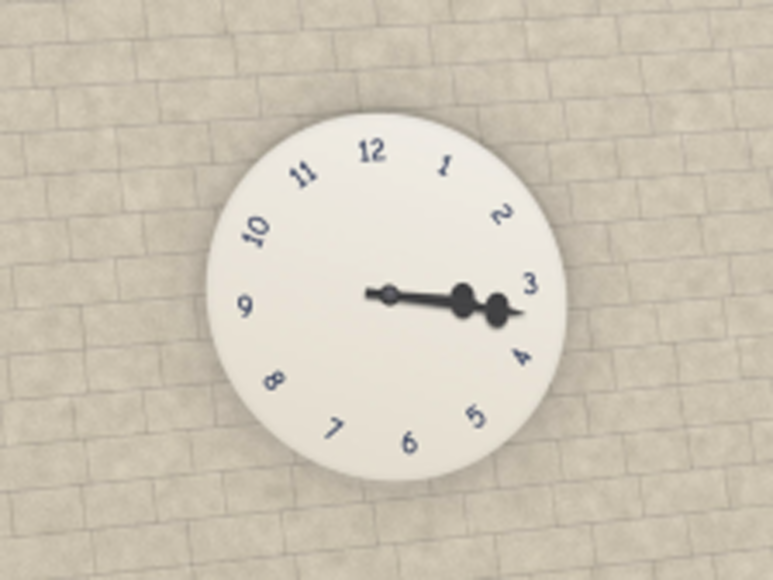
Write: 3:17
